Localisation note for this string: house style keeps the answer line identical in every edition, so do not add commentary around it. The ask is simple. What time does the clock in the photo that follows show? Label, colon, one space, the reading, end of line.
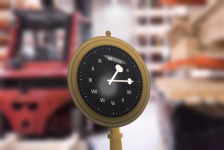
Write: 1:15
